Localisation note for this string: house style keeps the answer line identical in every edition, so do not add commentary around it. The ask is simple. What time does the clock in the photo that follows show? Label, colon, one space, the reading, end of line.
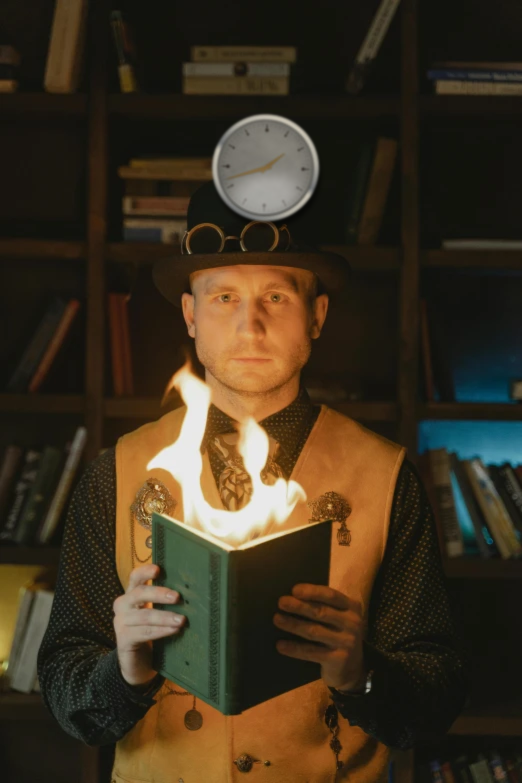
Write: 1:42
